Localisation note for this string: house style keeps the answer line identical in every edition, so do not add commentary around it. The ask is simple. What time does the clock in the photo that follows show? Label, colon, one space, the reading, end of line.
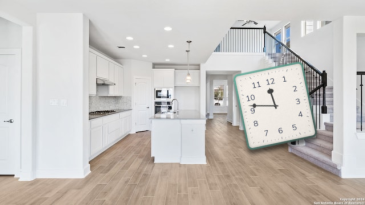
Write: 11:47
